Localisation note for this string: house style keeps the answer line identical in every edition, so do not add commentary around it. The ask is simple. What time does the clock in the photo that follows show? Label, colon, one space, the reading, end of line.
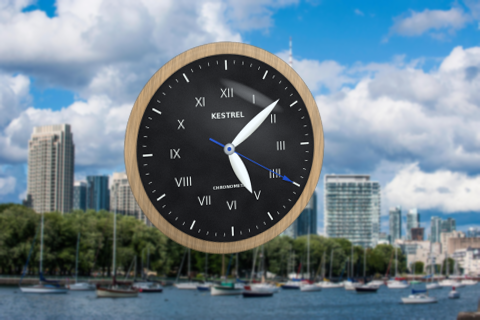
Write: 5:08:20
